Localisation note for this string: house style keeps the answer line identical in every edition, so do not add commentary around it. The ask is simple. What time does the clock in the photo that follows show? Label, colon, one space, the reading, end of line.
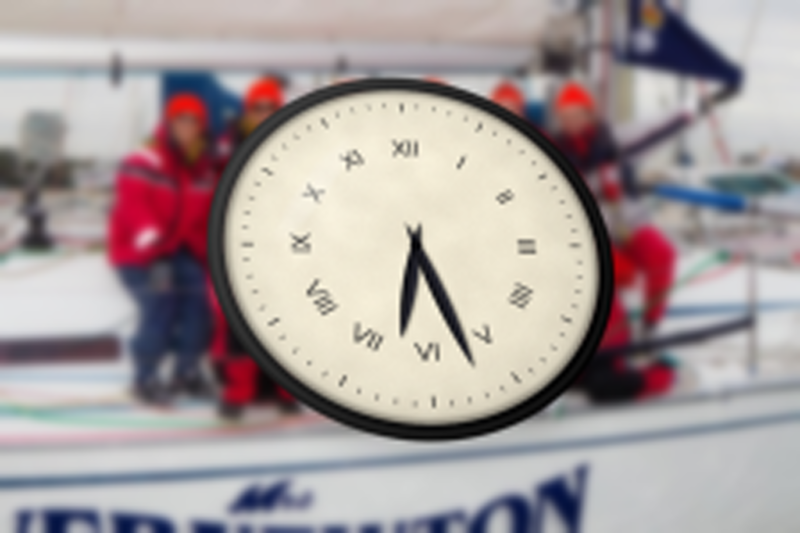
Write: 6:27
